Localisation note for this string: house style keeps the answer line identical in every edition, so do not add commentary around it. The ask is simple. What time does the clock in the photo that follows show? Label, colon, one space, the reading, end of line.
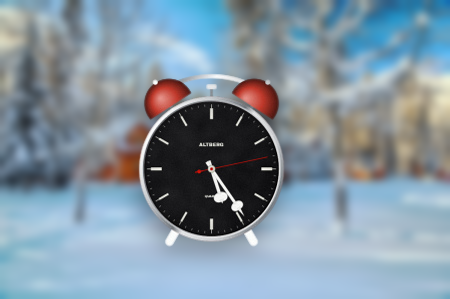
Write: 5:24:13
